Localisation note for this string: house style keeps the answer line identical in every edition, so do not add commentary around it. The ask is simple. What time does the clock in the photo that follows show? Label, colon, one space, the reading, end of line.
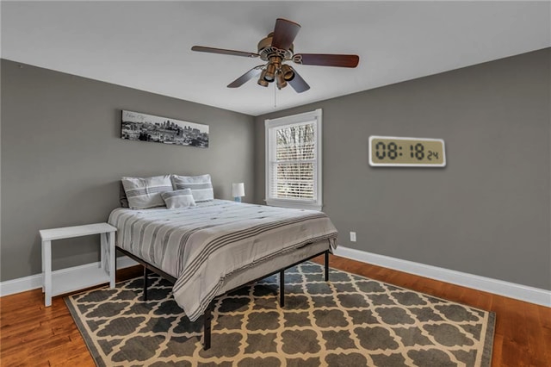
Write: 8:18:24
